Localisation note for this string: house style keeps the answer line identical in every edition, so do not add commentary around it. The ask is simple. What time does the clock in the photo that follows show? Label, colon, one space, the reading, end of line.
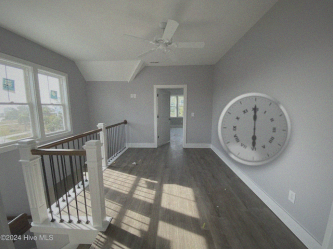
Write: 6:00
